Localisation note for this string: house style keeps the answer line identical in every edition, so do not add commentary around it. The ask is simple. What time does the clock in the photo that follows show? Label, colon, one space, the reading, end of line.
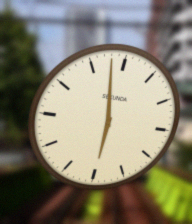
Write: 5:58
